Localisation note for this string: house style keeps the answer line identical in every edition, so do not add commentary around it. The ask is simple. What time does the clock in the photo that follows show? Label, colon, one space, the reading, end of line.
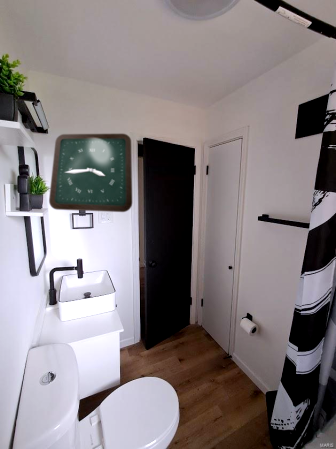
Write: 3:44
